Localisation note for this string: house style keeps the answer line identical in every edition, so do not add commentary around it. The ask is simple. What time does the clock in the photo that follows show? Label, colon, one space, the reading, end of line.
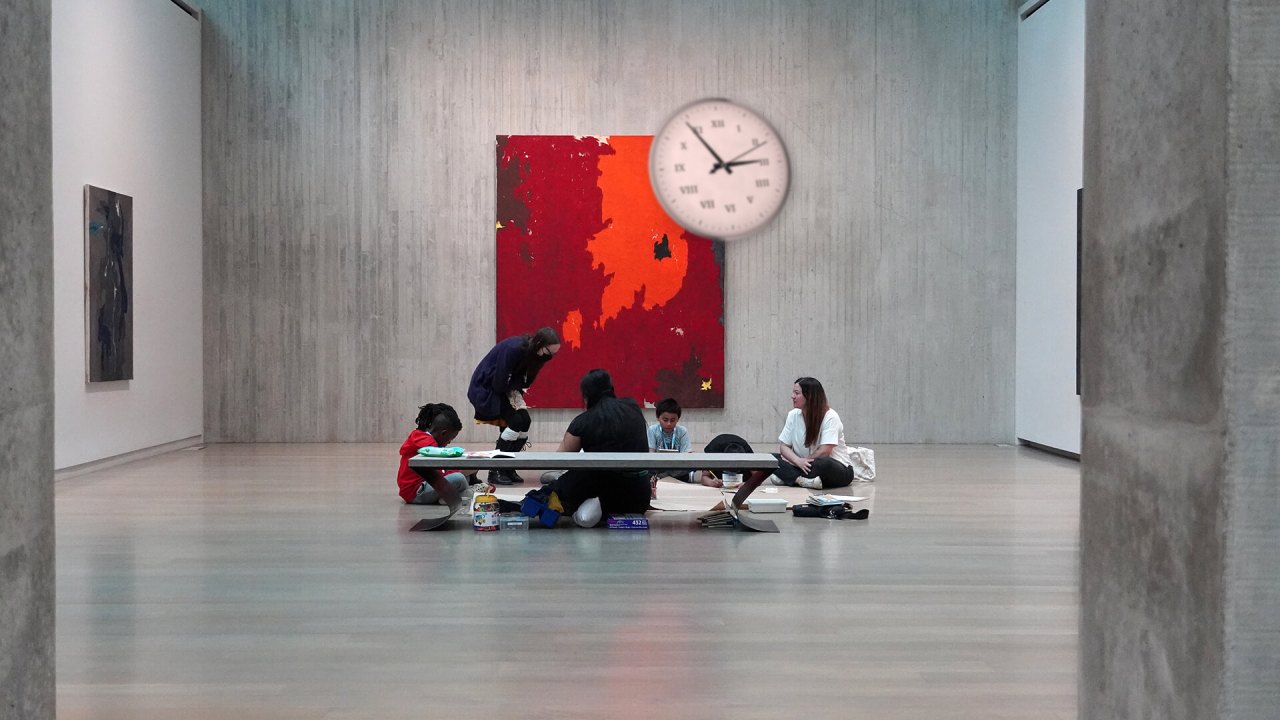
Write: 2:54:11
